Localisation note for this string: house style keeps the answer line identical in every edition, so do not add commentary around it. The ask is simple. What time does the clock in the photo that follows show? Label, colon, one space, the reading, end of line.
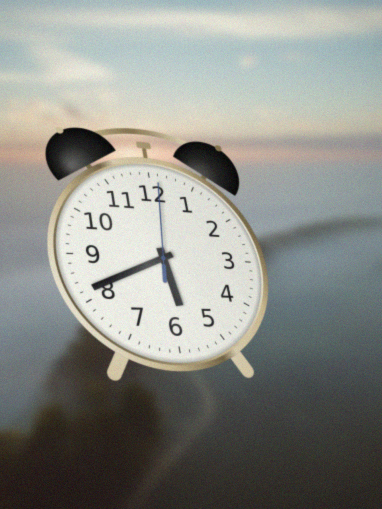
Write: 5:41:01
